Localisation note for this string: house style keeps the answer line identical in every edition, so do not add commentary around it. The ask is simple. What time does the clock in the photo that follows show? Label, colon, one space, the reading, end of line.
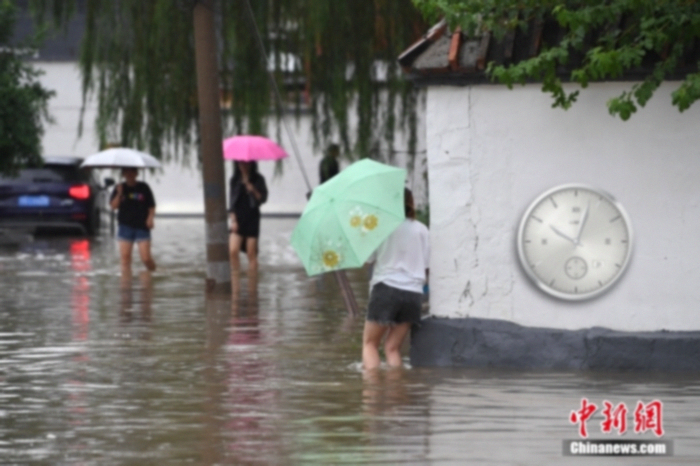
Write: 10:03
